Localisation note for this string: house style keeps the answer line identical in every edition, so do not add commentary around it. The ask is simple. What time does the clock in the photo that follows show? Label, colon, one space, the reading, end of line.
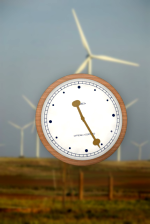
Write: 11:26
